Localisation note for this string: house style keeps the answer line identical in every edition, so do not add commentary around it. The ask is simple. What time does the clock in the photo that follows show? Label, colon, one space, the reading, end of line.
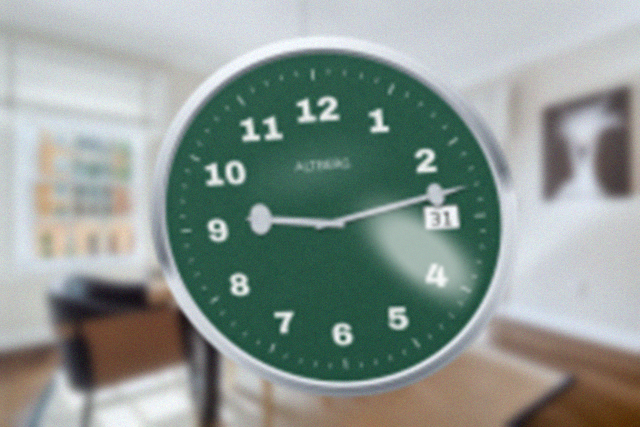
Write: 9:13
